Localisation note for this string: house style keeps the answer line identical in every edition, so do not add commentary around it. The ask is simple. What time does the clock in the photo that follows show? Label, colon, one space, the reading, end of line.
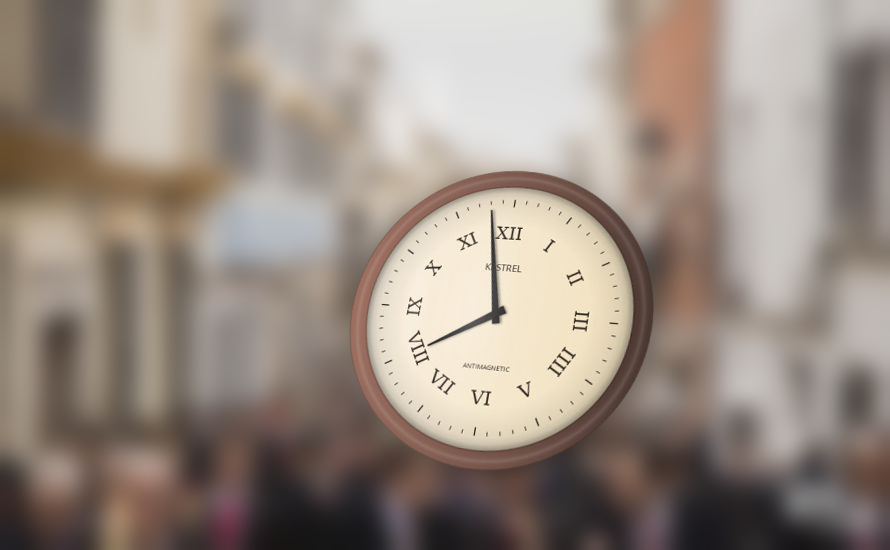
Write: 7:58
